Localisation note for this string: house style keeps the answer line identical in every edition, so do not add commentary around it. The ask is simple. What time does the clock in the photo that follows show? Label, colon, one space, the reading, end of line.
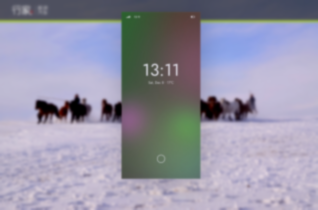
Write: 13:11
